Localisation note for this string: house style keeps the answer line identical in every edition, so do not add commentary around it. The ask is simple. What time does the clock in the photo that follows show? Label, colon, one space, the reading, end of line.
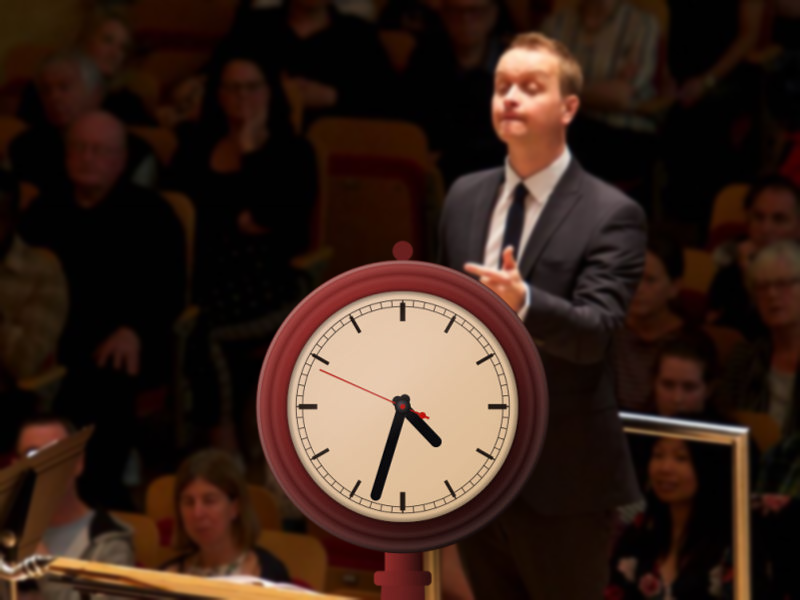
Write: 4:32:49
